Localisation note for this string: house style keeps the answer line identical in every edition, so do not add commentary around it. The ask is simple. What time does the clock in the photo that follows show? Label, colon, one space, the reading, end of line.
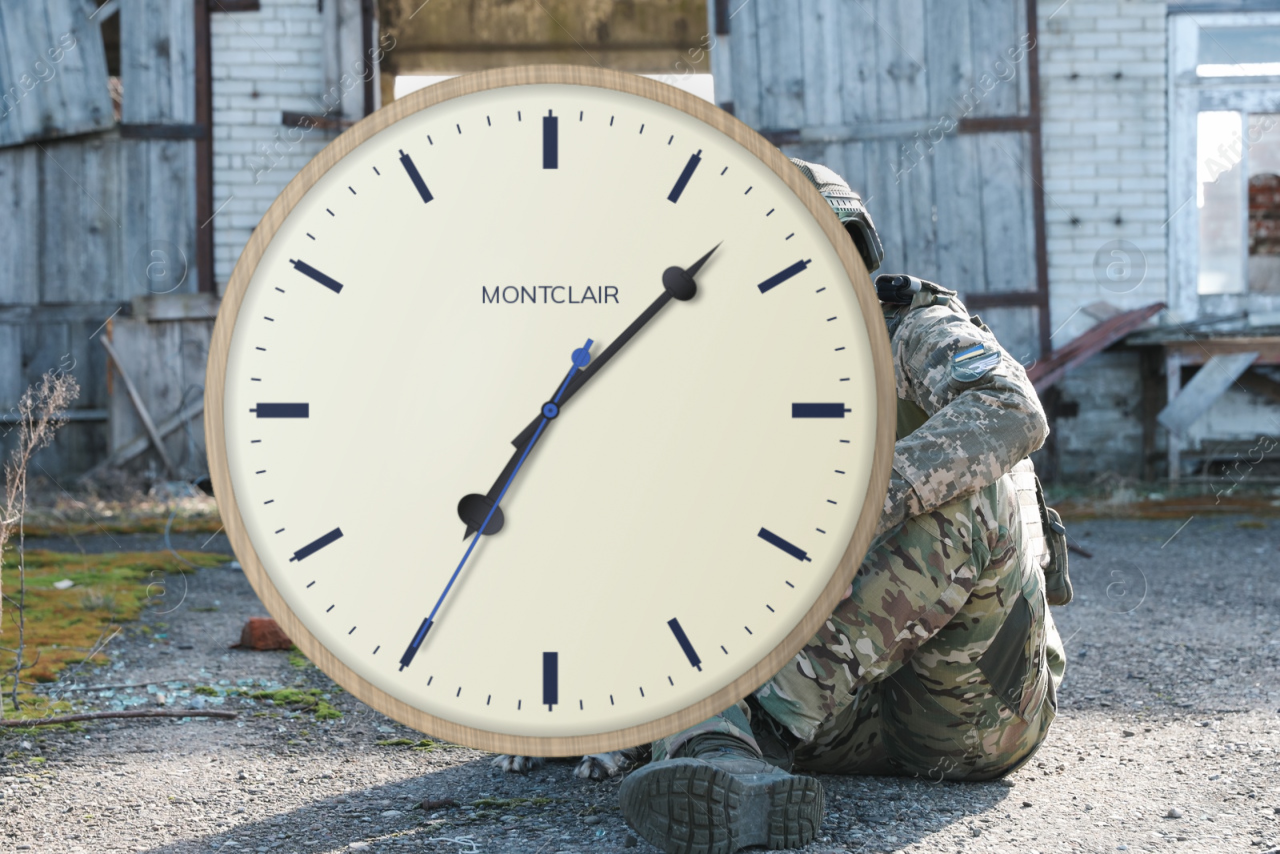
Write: 7:07:35
